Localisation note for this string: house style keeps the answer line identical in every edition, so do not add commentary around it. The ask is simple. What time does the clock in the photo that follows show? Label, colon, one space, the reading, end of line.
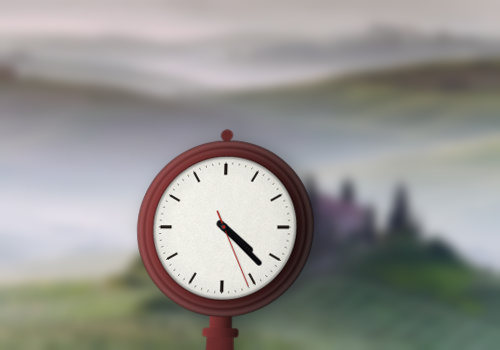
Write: 4:22:26
